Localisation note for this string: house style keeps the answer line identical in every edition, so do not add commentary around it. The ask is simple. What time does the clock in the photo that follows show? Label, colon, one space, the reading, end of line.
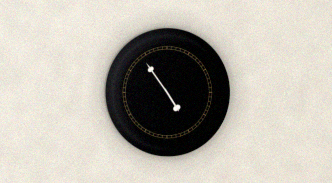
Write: 4:54
